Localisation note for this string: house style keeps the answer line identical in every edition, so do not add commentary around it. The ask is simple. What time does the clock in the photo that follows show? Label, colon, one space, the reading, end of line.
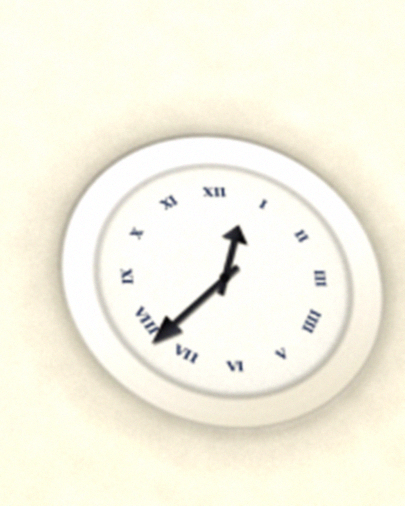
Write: 12:38
